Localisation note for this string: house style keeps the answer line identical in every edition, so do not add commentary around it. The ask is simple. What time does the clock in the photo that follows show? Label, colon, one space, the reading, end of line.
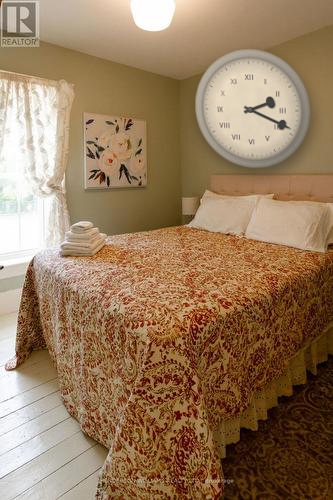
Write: 2:19
